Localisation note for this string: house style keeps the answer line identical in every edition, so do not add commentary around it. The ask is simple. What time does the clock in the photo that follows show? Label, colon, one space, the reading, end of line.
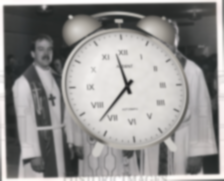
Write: 11:37
